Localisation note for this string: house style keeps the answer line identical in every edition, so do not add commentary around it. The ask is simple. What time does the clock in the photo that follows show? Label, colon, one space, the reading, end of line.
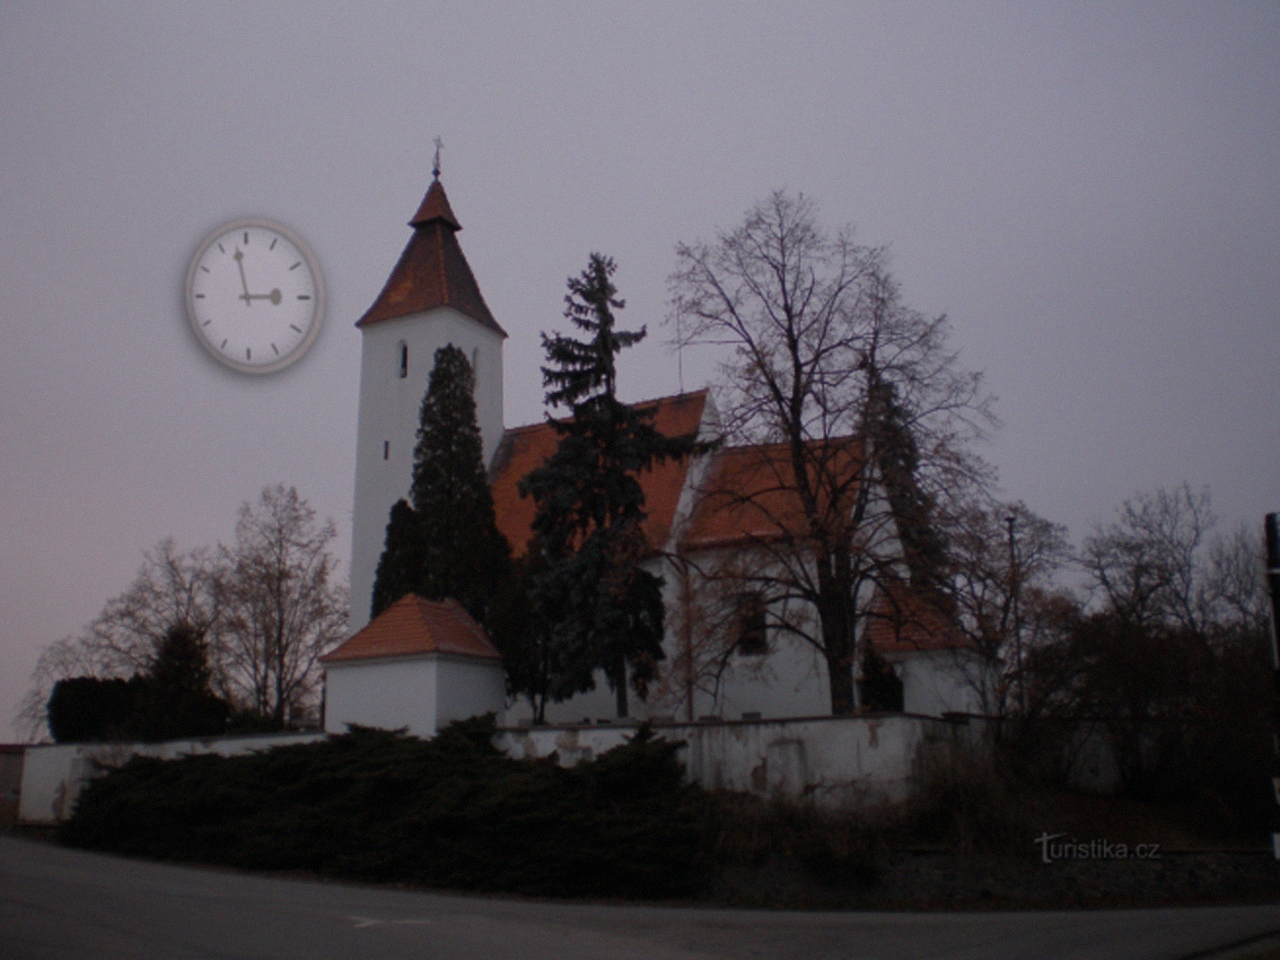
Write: 2:58
